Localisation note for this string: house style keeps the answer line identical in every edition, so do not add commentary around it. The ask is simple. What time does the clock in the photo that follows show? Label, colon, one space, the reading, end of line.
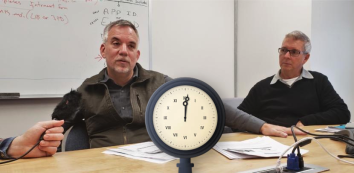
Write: 12:01
